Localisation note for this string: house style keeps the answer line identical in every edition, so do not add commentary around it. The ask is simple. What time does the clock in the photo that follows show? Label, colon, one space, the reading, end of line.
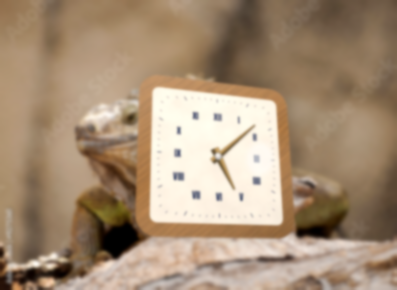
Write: 5:08
